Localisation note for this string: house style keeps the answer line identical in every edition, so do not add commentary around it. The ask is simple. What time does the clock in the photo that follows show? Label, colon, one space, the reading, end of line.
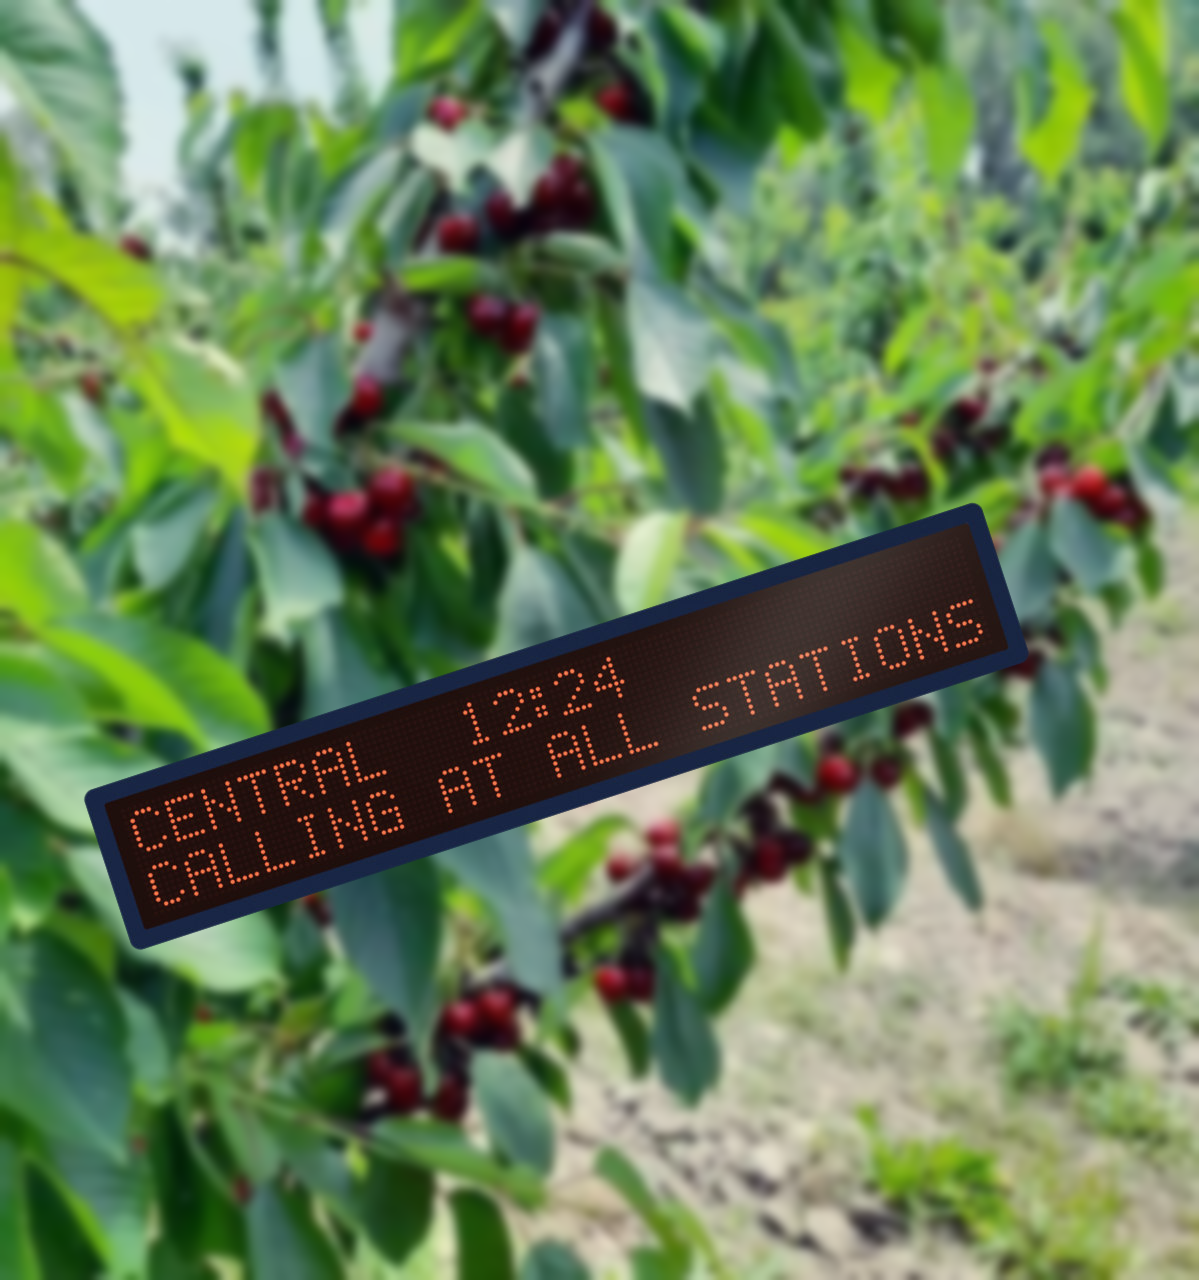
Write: 12:24
